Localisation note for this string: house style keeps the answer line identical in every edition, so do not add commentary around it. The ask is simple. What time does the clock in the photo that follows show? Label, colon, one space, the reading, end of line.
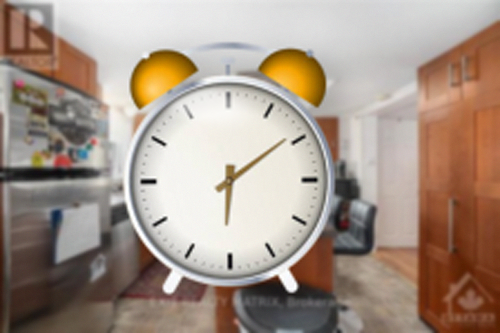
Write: 6:09
